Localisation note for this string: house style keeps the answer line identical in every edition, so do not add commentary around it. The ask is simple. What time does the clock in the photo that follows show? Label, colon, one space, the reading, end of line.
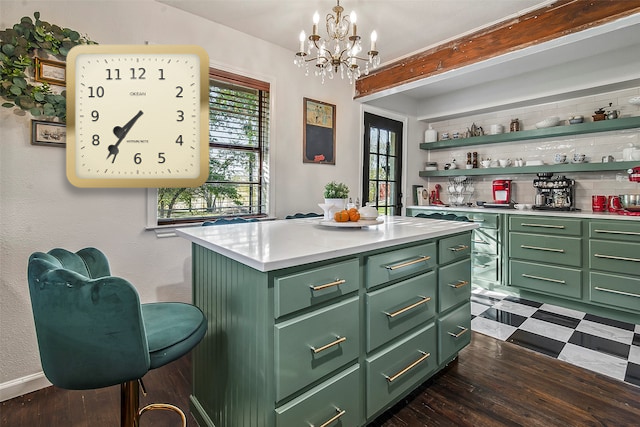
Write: 7:36
